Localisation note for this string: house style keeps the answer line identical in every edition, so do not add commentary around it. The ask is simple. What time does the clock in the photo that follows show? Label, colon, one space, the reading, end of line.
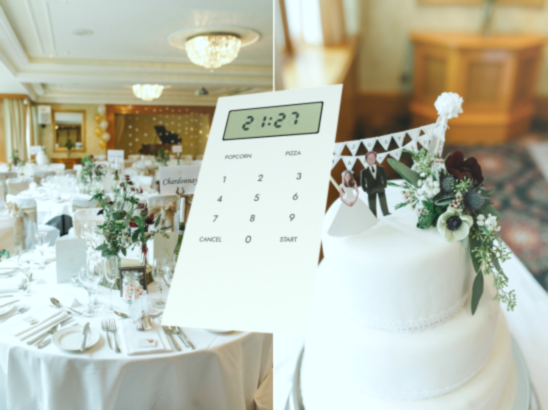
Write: 21:27
